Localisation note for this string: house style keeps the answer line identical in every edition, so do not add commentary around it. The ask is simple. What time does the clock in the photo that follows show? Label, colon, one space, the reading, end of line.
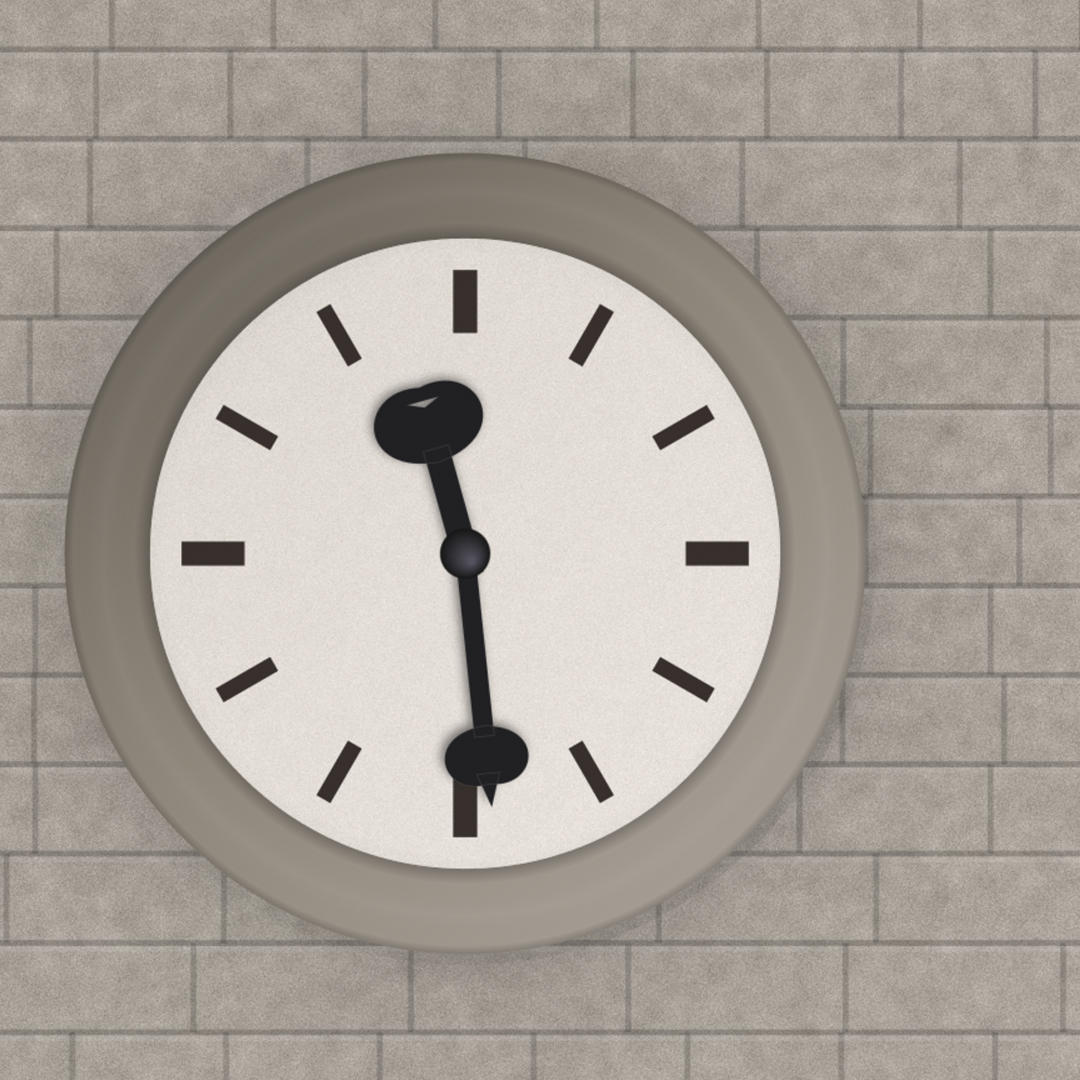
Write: 11:29
